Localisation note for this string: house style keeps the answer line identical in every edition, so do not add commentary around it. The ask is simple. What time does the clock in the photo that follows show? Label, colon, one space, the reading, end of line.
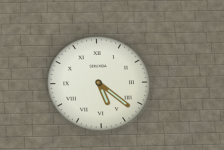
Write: 5:22
